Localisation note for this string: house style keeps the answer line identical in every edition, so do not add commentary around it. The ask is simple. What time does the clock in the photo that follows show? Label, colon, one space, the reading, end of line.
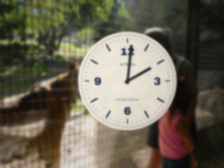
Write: 2:01
